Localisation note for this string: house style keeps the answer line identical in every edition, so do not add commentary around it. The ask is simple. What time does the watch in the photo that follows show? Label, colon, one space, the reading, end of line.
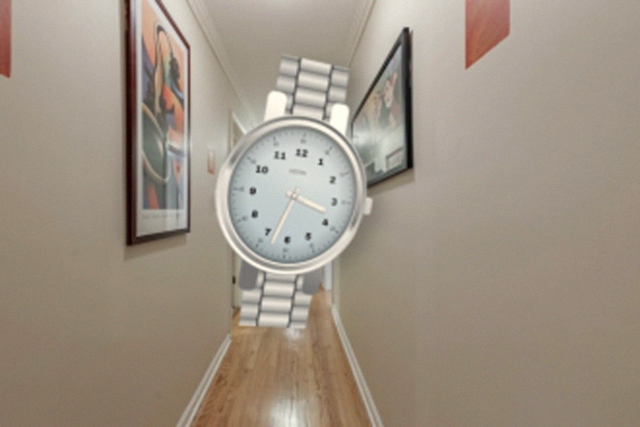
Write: 3:33
